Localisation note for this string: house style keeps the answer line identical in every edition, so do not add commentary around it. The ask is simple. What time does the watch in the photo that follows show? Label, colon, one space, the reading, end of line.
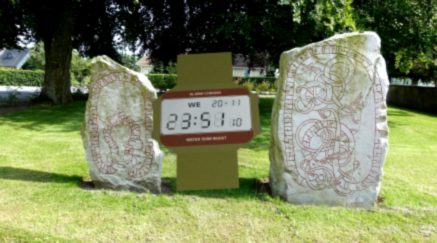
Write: 23:51
